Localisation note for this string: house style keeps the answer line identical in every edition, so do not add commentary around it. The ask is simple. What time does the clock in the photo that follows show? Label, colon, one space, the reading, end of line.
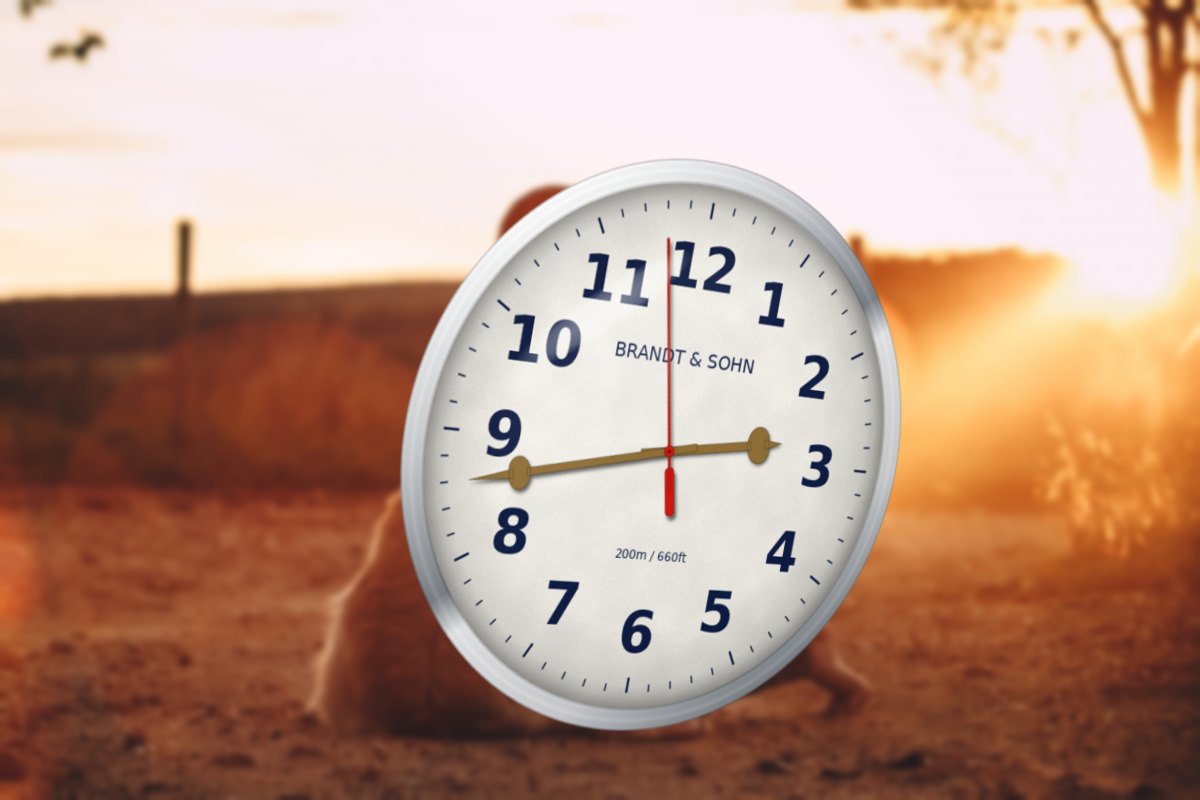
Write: 2:42:58
